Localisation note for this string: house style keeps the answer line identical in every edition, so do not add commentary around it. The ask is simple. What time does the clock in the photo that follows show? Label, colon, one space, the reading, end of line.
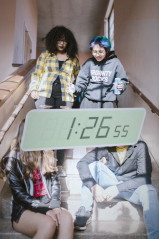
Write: 1:26:55
